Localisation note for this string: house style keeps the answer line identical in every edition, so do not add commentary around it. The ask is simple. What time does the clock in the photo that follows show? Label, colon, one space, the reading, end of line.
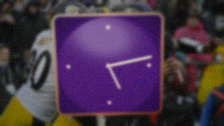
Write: 5:13
